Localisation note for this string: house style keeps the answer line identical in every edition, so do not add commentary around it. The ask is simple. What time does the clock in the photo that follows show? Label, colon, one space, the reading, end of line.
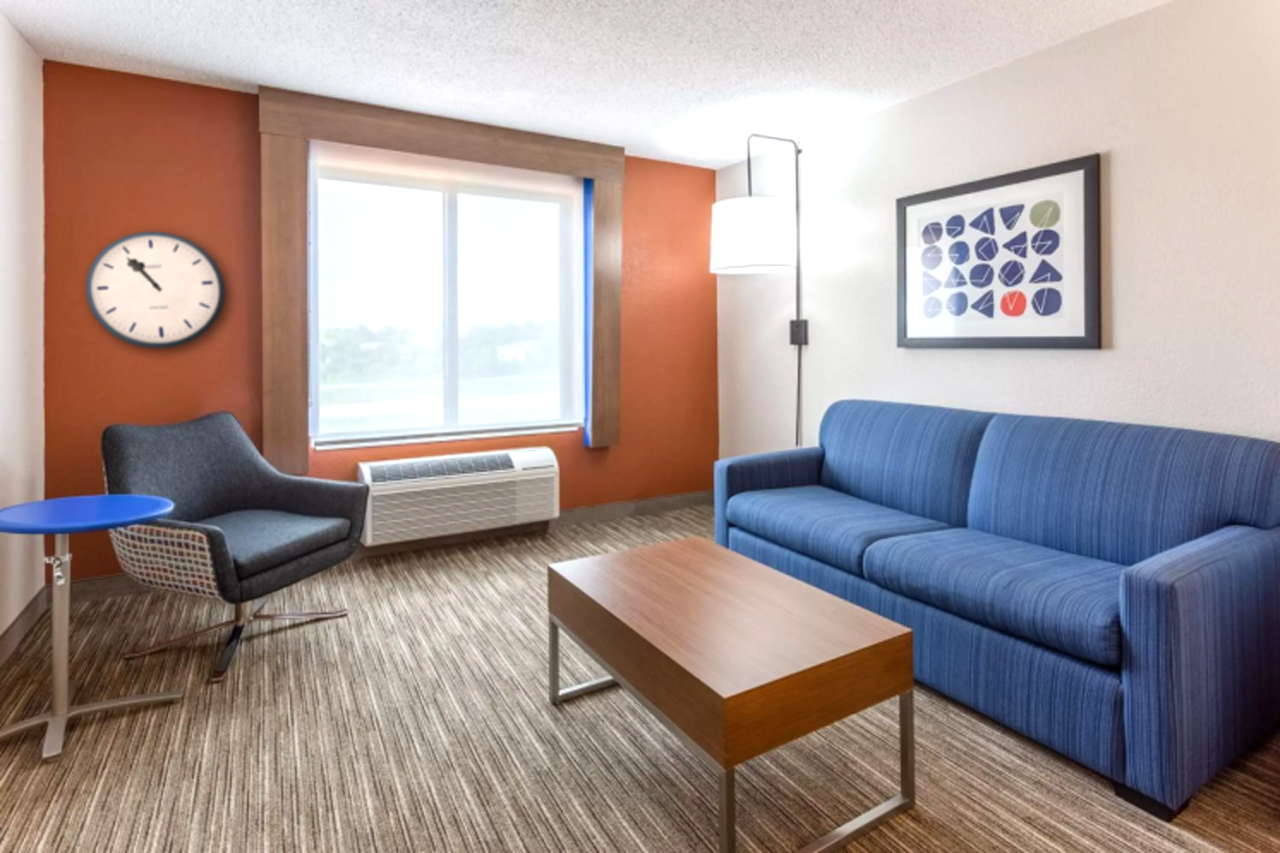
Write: 10:54
